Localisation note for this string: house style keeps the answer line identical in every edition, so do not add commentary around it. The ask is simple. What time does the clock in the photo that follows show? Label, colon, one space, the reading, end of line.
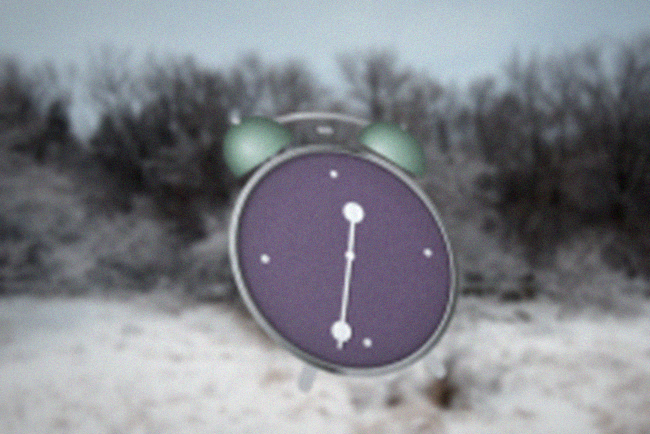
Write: 12:33
